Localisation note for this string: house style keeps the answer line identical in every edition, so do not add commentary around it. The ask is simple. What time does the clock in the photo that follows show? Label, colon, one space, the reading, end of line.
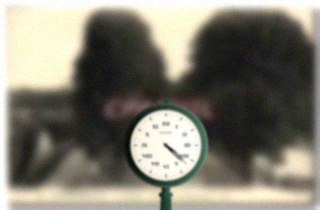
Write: 4:22
